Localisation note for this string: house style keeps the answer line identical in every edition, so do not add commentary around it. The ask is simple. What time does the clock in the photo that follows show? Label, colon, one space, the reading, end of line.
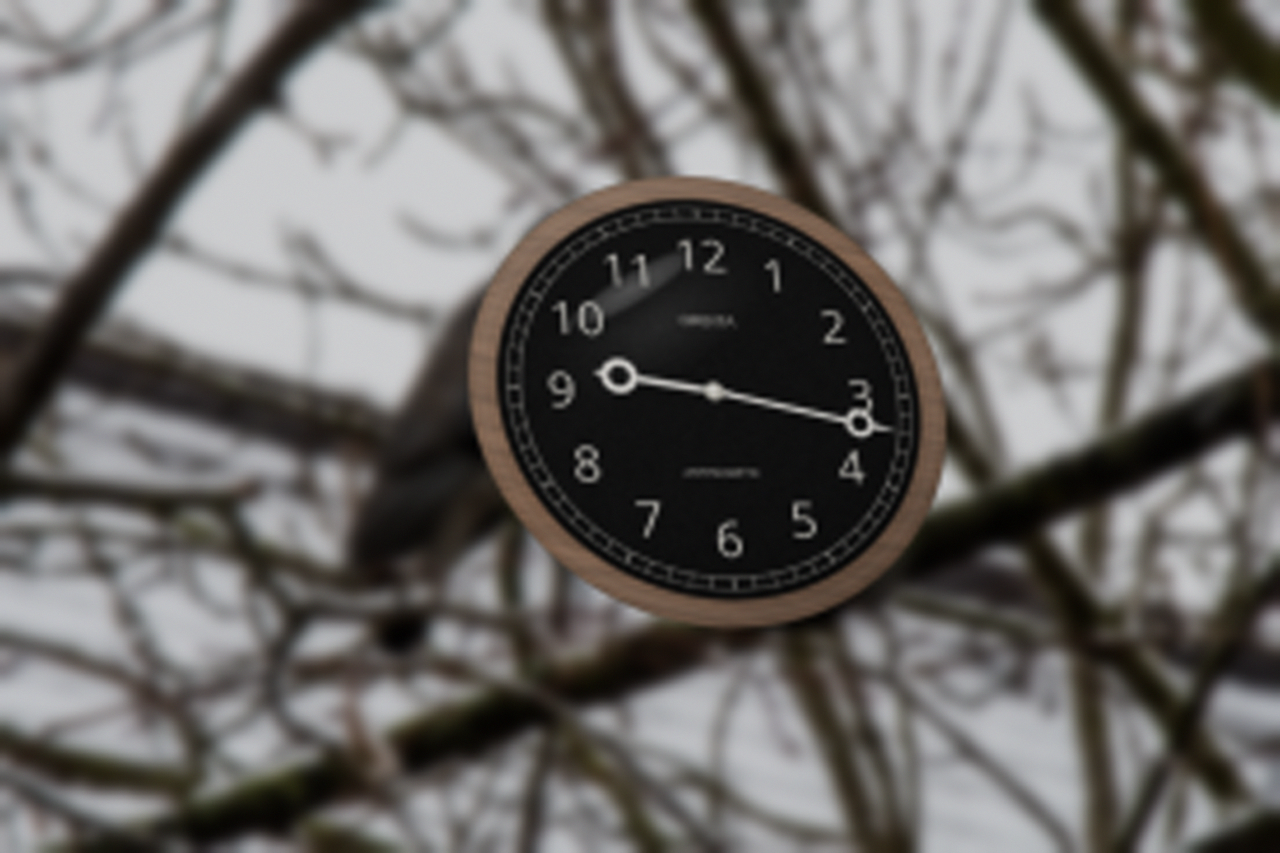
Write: 9:17
